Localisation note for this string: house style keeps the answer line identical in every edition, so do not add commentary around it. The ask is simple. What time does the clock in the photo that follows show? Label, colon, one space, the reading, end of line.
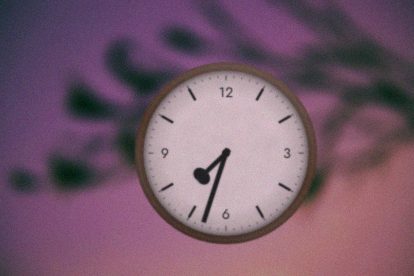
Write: 7:33
